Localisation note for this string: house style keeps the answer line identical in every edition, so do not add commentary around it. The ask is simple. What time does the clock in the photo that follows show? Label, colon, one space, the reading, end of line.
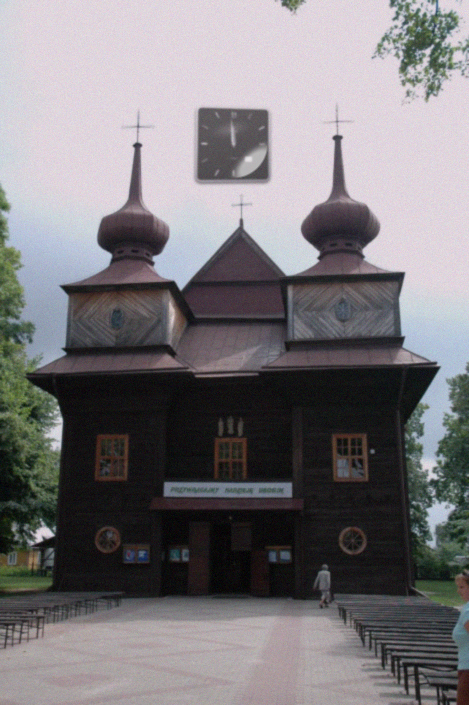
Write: 11:59
